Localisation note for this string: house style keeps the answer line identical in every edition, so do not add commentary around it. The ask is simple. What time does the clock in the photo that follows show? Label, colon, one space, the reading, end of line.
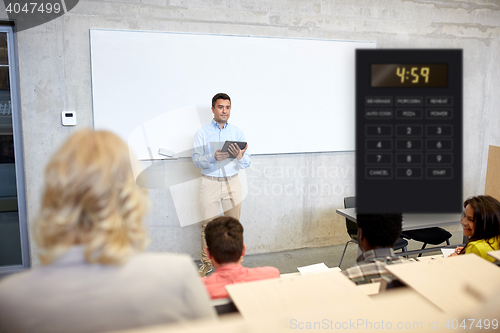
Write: 4:59
